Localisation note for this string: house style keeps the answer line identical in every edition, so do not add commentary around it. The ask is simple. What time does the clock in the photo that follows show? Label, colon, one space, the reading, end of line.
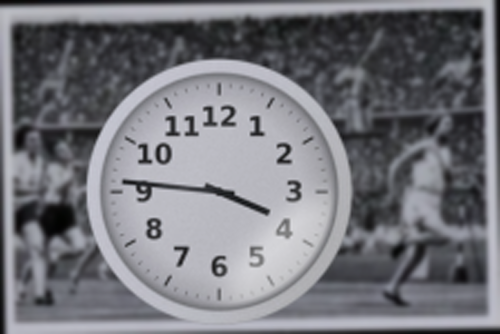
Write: 3:46
